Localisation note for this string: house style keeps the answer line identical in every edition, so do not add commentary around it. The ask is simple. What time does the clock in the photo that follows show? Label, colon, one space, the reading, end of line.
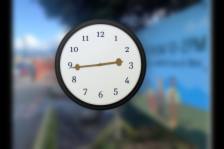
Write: 2:44
